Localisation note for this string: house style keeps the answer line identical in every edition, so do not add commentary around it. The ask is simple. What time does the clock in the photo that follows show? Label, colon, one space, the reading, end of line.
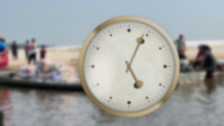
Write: 5:04
